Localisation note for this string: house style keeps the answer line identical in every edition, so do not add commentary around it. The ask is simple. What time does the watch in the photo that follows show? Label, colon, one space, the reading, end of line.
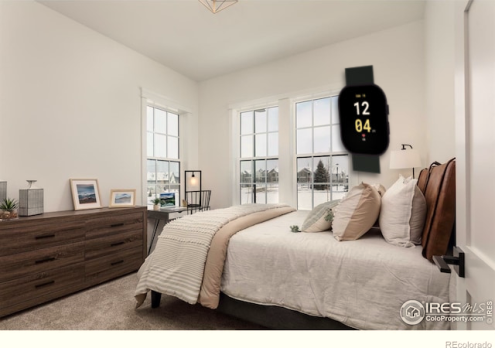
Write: 12:04
